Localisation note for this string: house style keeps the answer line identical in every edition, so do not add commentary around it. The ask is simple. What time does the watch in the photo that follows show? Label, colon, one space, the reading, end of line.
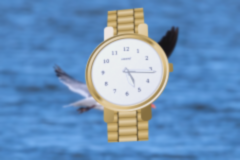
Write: 5:16
